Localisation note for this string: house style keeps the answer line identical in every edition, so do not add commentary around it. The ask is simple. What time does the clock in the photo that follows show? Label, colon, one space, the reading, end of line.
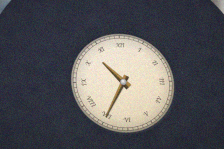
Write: 10:35
